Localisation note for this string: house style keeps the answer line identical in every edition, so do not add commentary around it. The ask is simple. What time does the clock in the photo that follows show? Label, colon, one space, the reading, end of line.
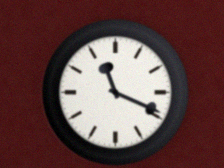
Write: 11:19
